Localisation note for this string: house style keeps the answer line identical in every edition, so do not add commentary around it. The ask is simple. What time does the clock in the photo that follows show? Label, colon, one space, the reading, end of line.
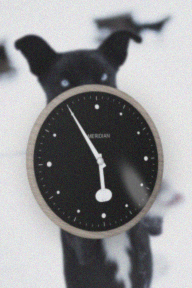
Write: 5:55
